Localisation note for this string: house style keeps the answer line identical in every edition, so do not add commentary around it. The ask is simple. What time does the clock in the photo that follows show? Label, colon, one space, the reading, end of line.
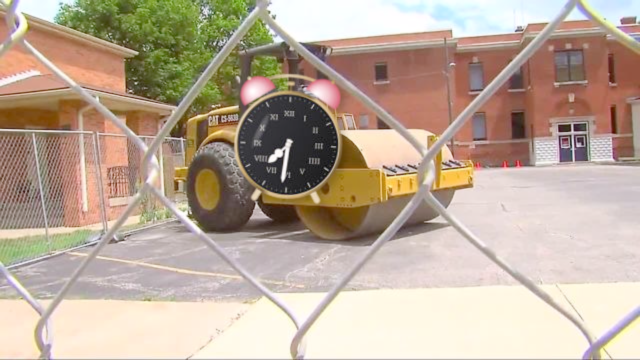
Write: 7:31
